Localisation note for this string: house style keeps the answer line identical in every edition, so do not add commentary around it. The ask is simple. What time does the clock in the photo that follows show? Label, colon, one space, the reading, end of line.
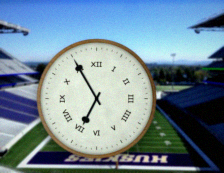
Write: 6:55
